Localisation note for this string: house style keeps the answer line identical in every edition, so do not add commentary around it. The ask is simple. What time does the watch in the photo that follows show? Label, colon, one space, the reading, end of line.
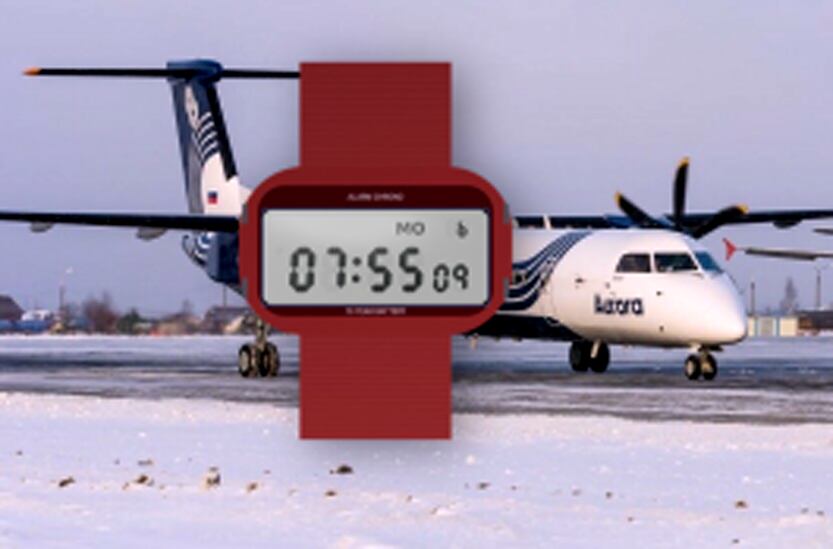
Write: 7:55:09
